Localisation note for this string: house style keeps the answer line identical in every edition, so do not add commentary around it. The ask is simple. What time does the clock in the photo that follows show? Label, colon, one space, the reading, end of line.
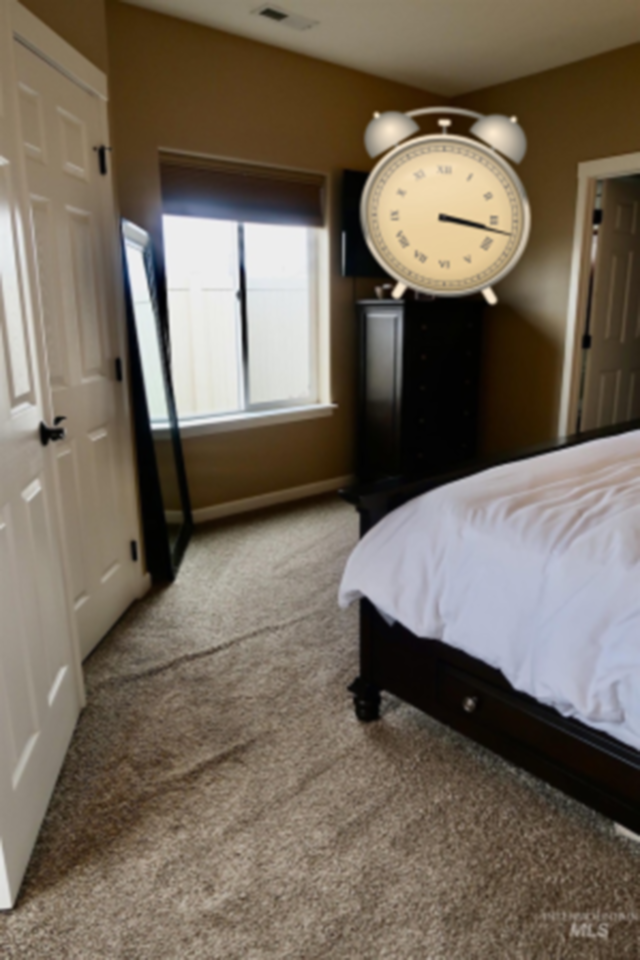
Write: 3:17
